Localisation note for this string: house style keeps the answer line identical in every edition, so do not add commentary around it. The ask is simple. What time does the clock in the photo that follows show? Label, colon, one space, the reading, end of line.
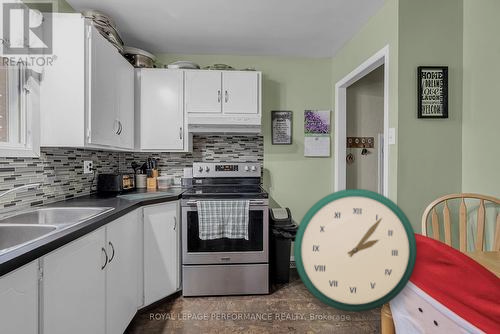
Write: 2:06
